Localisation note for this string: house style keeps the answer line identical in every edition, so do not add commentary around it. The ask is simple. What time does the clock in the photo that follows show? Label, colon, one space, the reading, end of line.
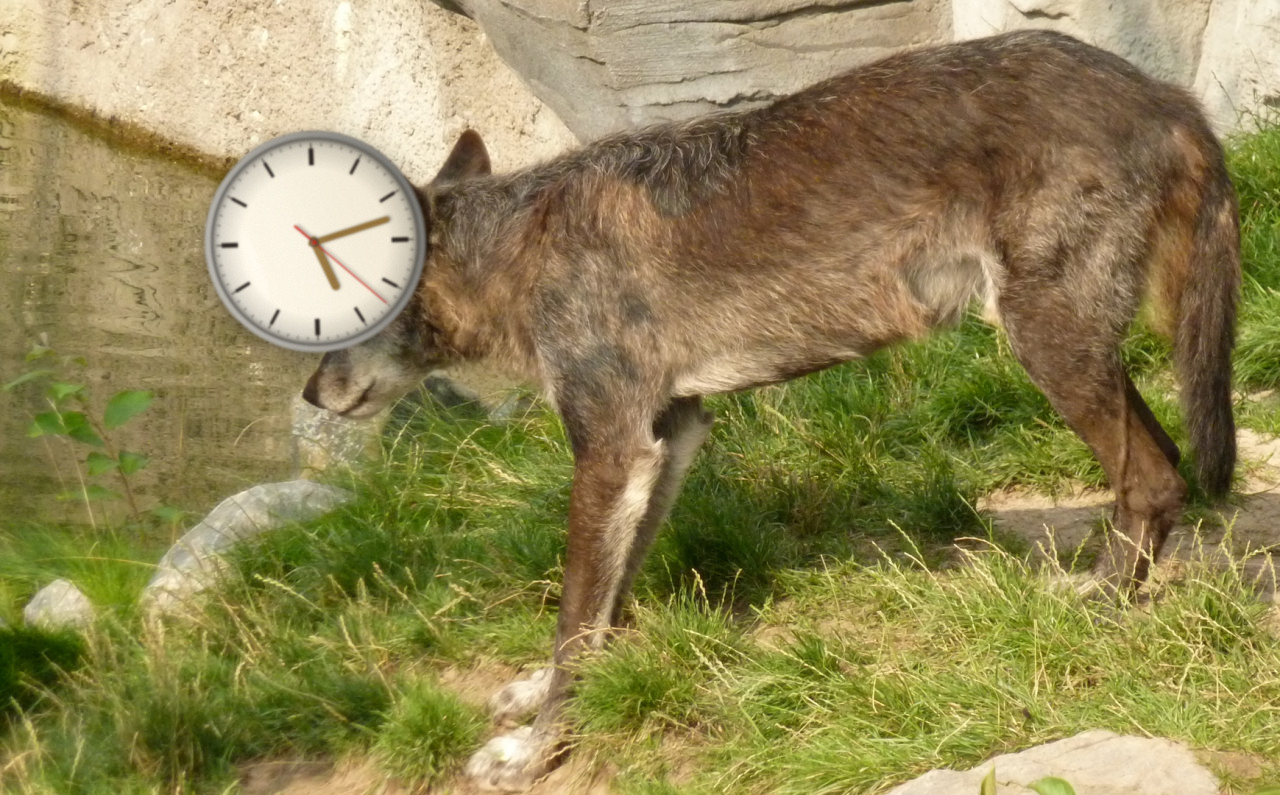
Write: 5:12:22
